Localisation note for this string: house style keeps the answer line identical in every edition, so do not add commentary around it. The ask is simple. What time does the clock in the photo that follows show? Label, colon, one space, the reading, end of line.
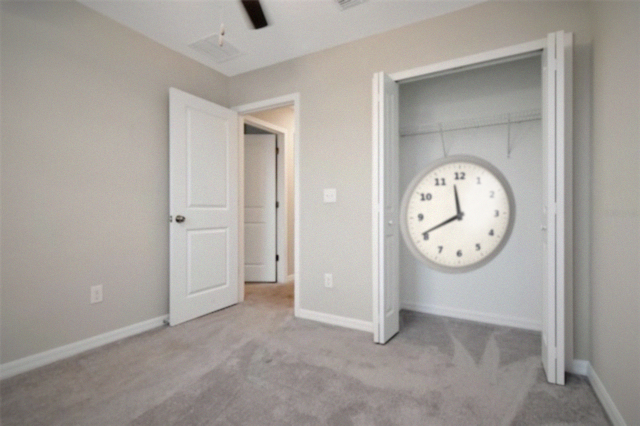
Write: 11:41
